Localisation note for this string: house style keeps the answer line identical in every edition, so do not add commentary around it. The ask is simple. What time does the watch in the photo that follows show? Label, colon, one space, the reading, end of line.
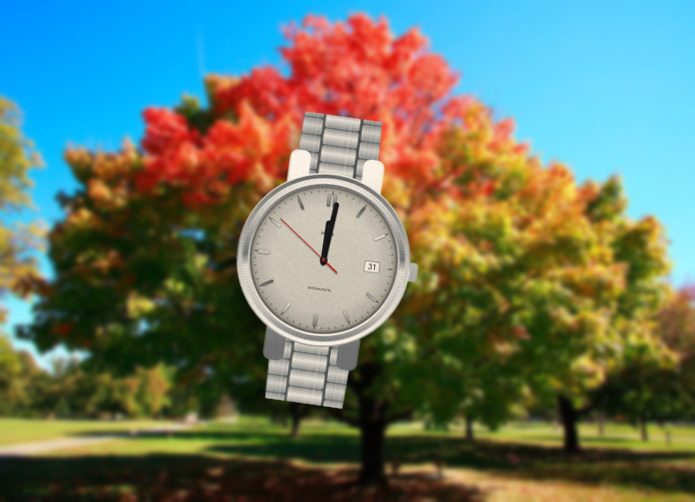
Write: 12:00:51
